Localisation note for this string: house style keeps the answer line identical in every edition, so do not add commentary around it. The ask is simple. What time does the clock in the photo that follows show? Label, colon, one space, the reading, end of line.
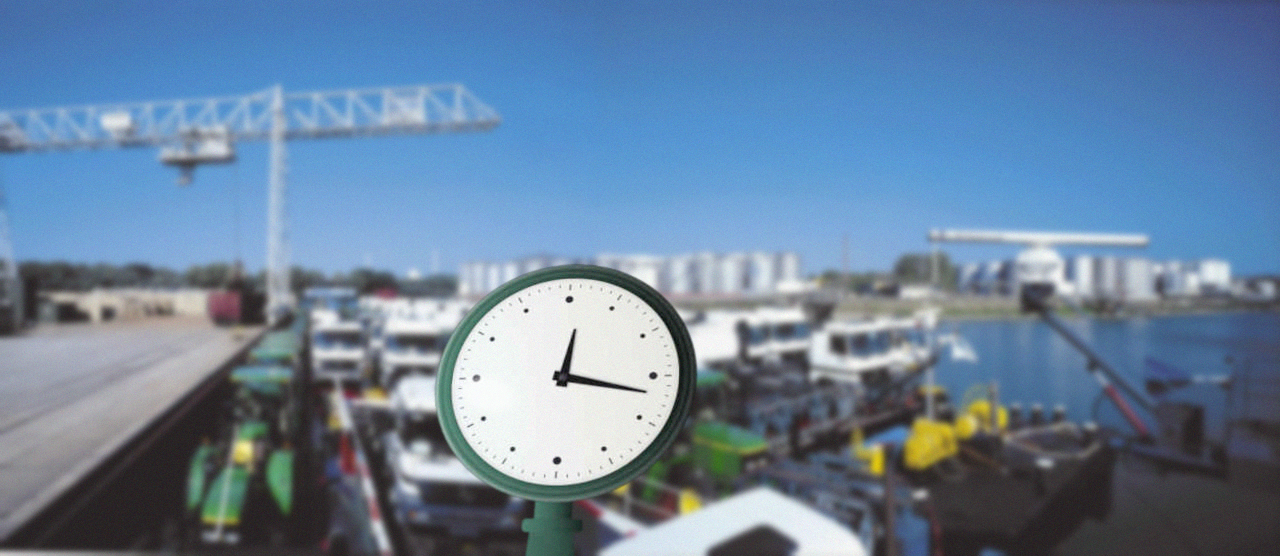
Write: 12:17
